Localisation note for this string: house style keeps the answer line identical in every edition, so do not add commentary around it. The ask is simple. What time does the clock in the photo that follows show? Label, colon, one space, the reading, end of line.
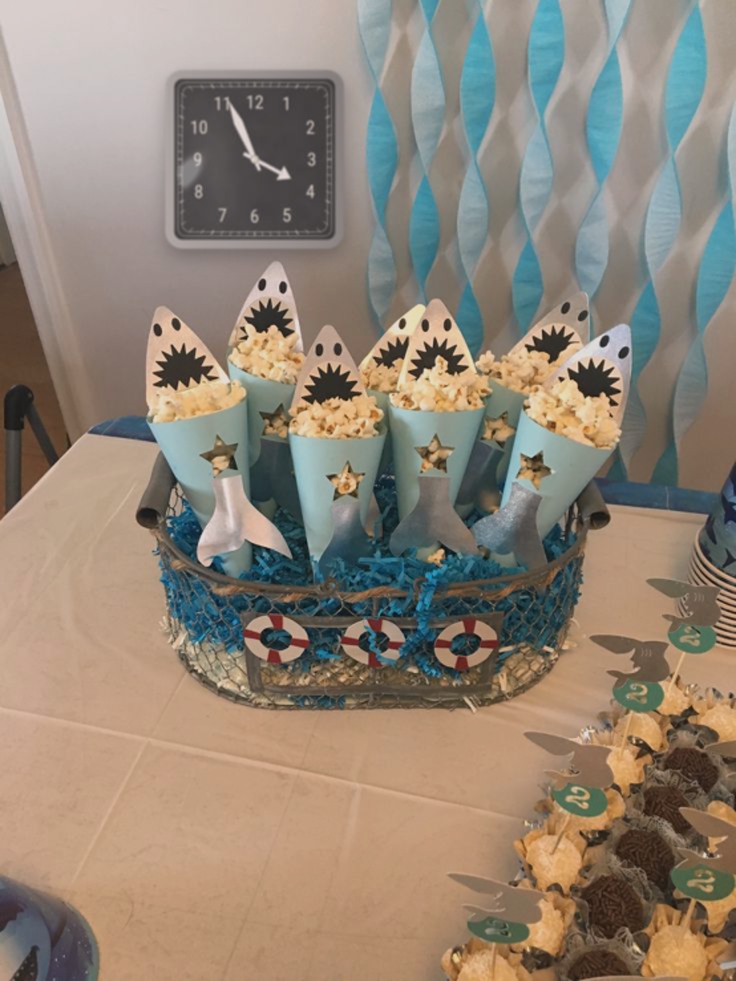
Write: 3:56
